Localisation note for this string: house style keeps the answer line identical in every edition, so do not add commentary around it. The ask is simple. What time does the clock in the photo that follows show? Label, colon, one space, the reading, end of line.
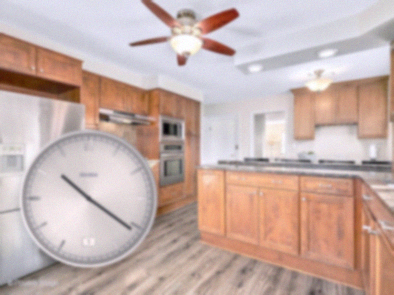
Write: 10:21
